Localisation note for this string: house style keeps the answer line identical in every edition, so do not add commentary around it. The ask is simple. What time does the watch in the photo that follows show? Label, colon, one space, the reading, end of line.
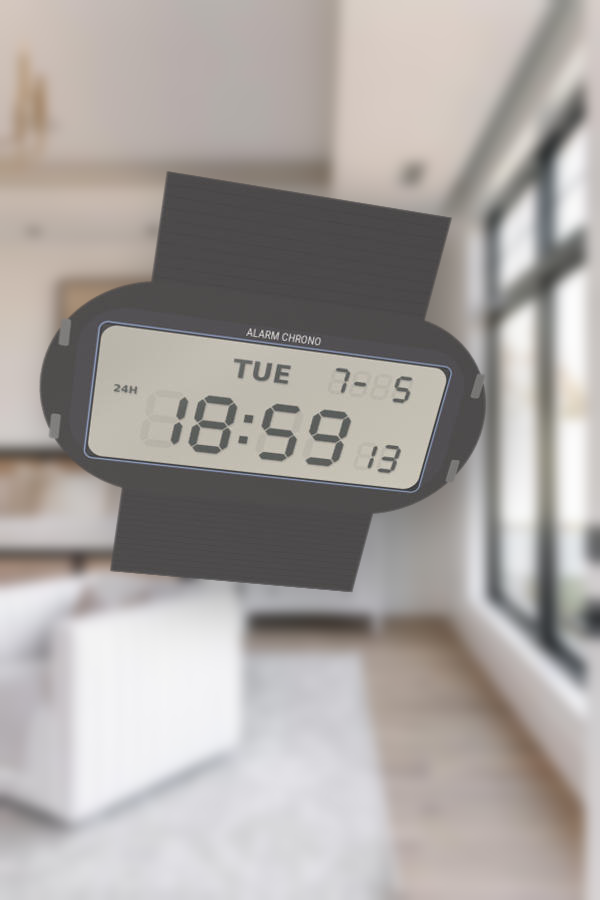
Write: 18:59:13
